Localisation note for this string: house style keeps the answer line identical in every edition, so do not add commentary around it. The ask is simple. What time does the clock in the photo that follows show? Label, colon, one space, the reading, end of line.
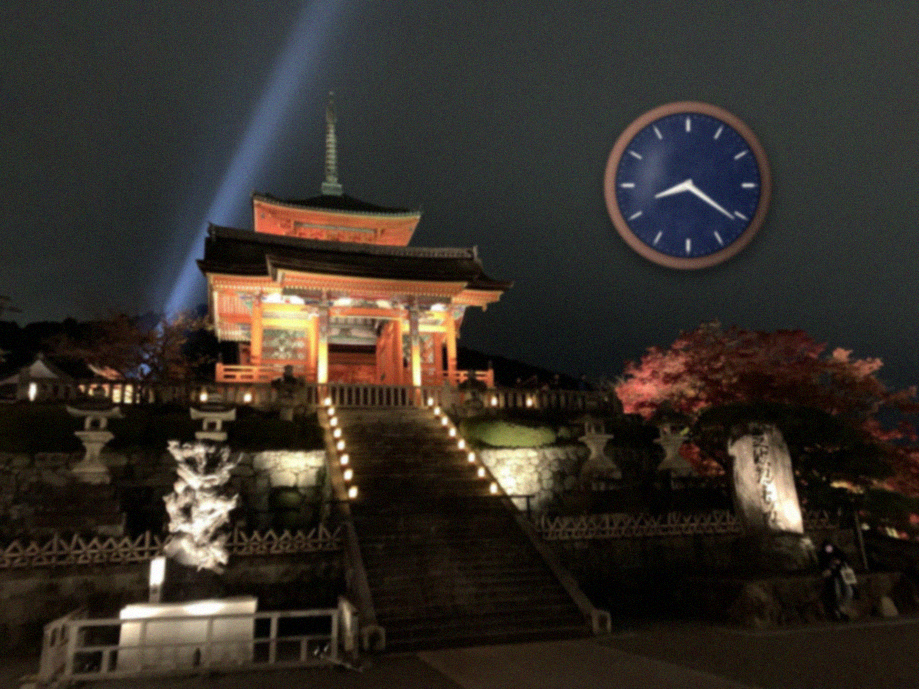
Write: 8:21
